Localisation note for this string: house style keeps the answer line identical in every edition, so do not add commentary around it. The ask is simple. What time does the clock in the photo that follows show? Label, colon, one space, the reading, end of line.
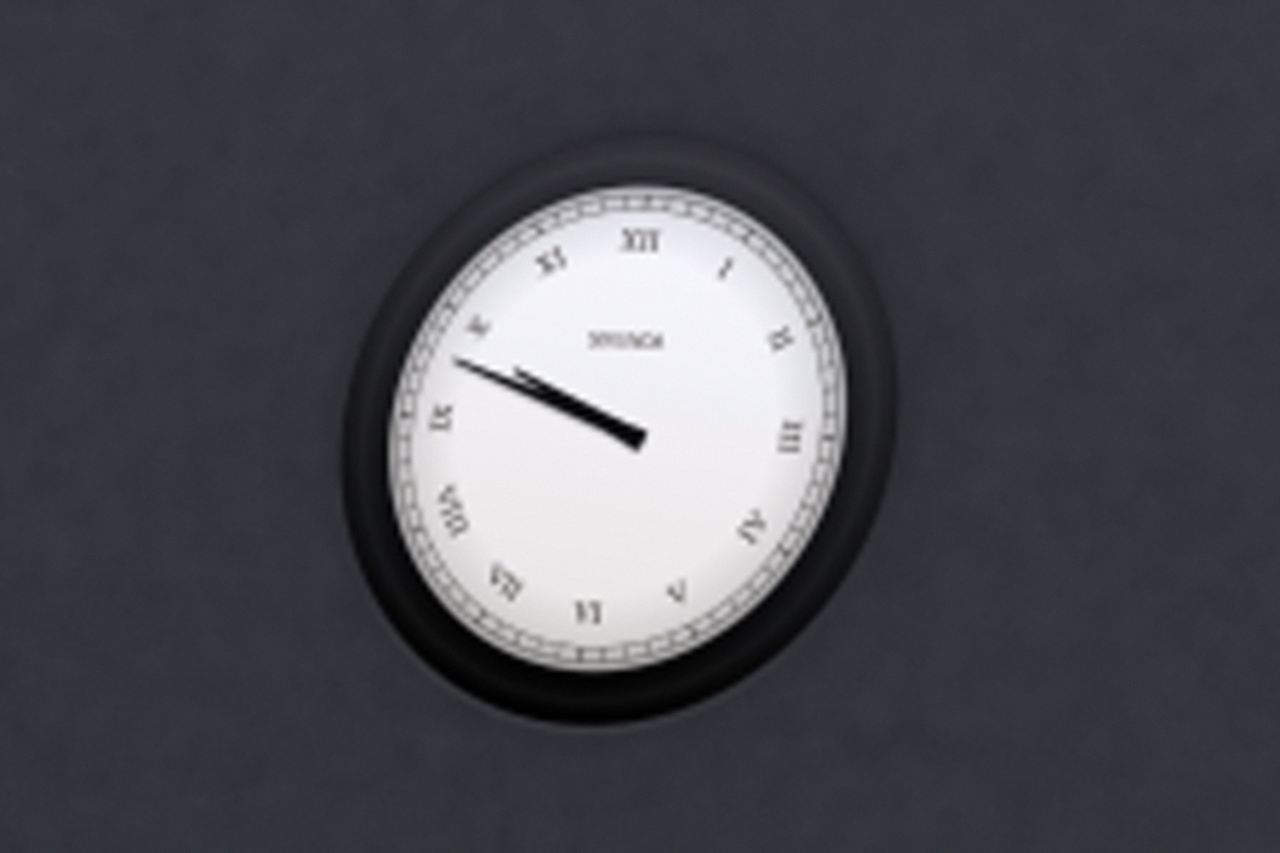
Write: 9:48
